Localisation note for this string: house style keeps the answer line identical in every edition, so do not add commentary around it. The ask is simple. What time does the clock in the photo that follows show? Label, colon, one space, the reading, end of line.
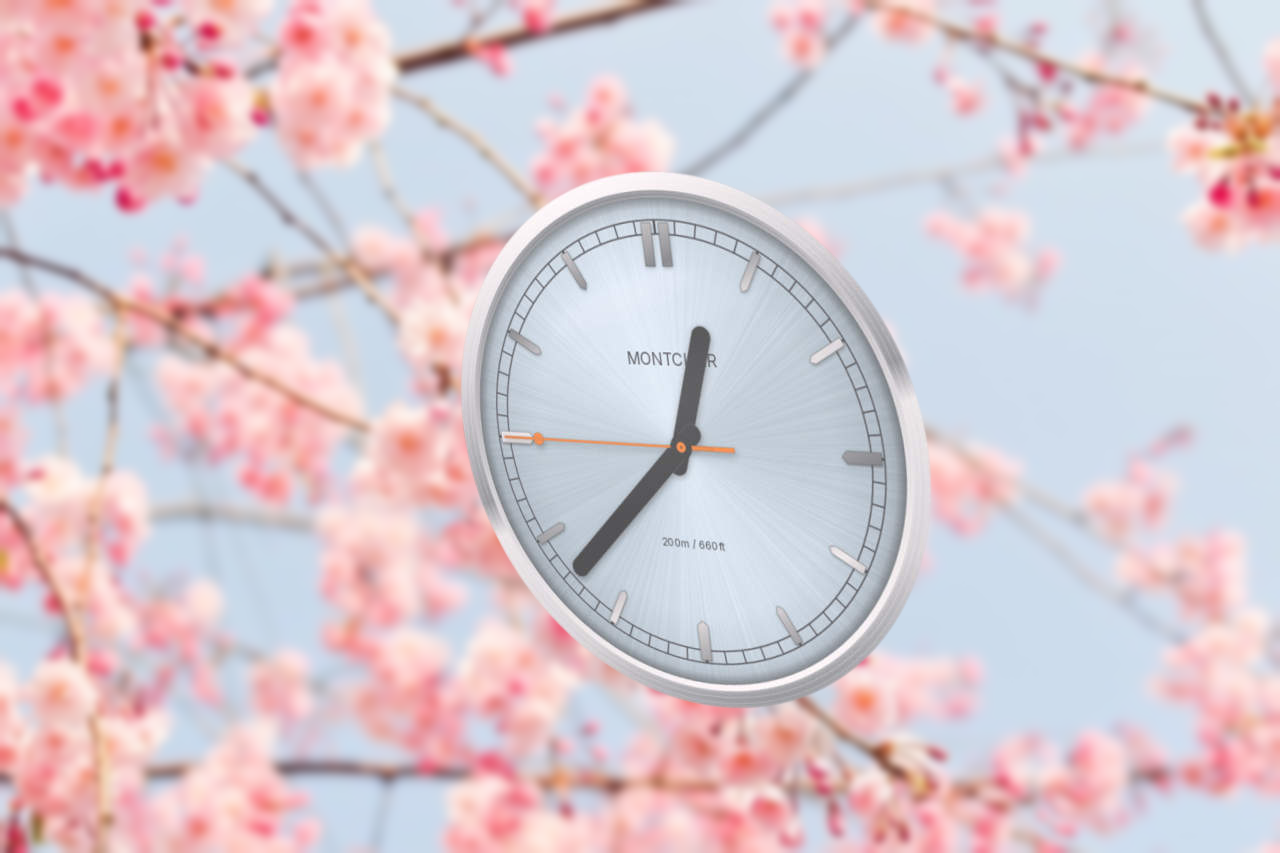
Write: 12:37:45
